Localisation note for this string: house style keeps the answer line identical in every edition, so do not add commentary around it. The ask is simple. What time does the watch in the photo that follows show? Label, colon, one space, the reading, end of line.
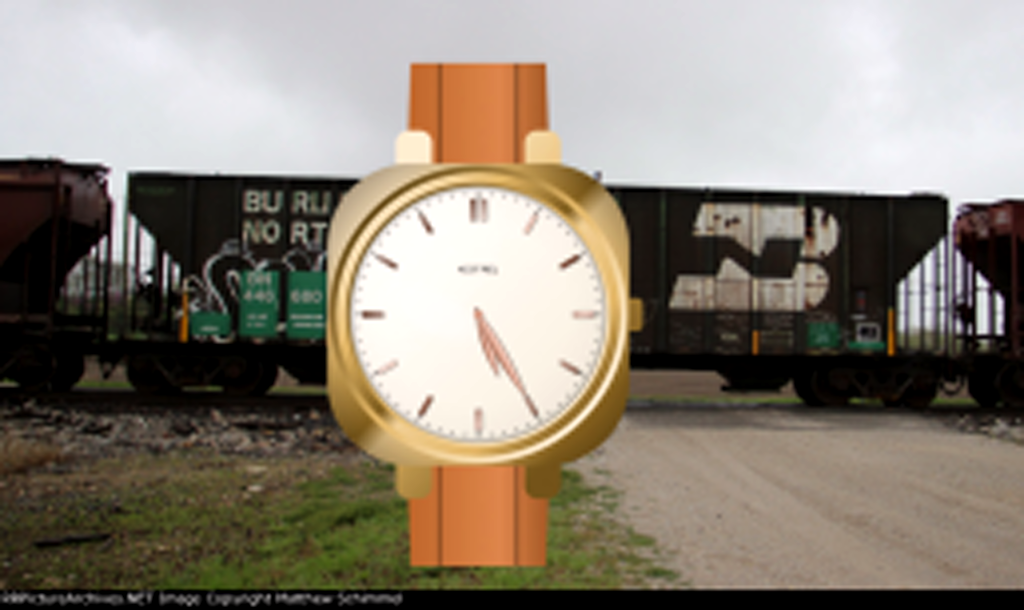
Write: 5:25
